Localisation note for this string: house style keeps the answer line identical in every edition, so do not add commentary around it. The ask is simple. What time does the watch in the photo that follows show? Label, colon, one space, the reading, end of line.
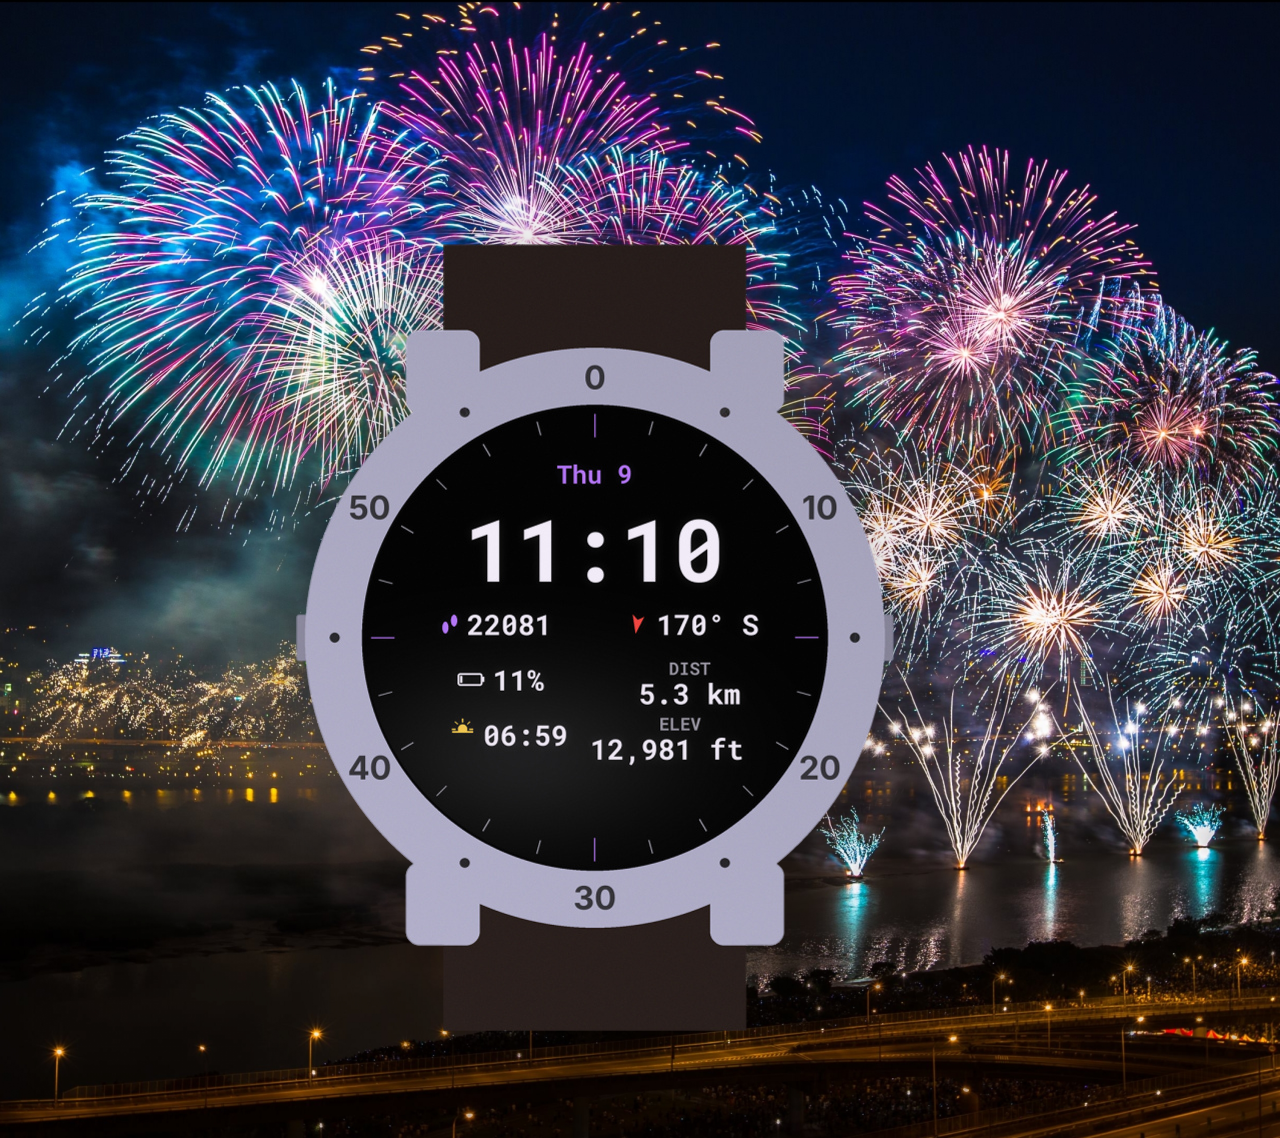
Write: 11:10
